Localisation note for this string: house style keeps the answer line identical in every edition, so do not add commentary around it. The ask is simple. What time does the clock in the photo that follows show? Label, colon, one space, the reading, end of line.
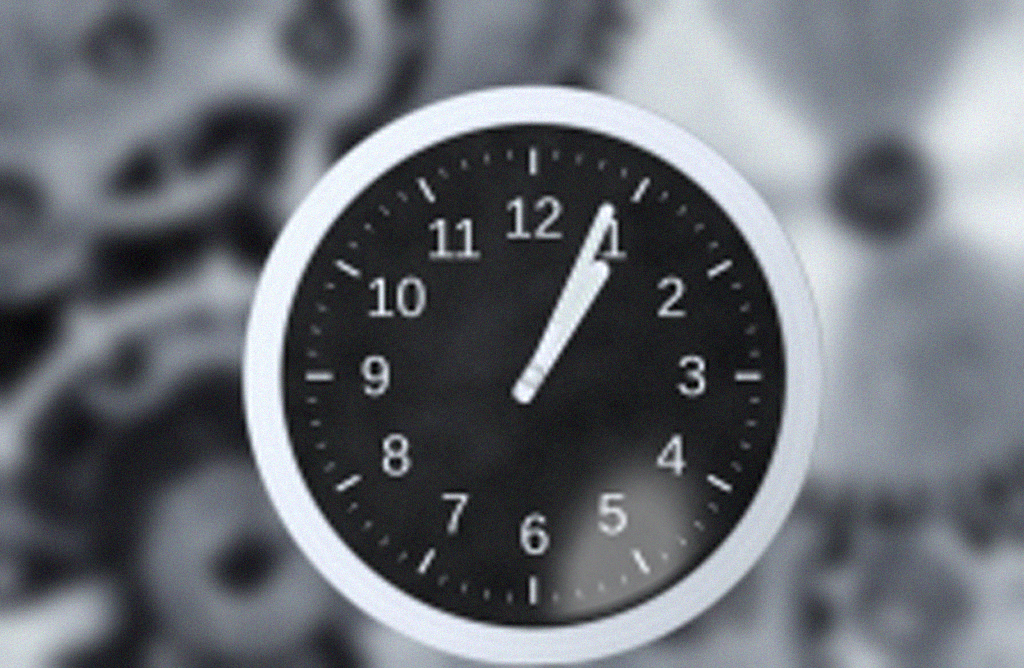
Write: 1:04
